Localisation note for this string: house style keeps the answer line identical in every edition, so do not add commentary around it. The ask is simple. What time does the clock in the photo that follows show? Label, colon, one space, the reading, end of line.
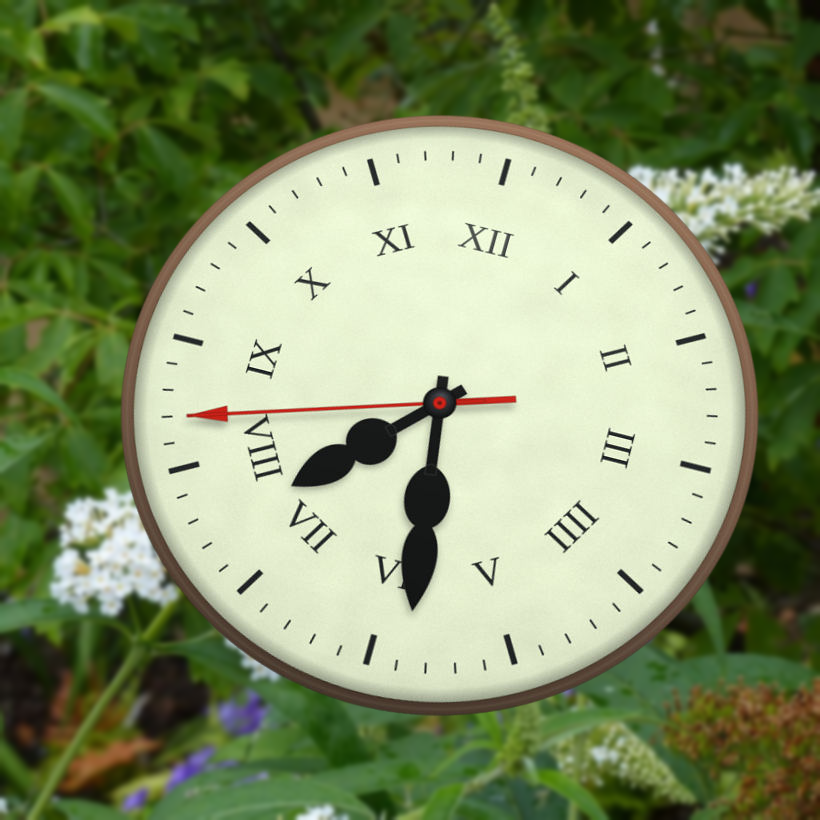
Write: 7:28:42
